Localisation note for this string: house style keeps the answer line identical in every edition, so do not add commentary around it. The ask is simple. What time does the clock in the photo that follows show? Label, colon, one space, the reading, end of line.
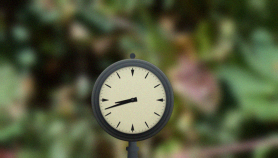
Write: 8:42
